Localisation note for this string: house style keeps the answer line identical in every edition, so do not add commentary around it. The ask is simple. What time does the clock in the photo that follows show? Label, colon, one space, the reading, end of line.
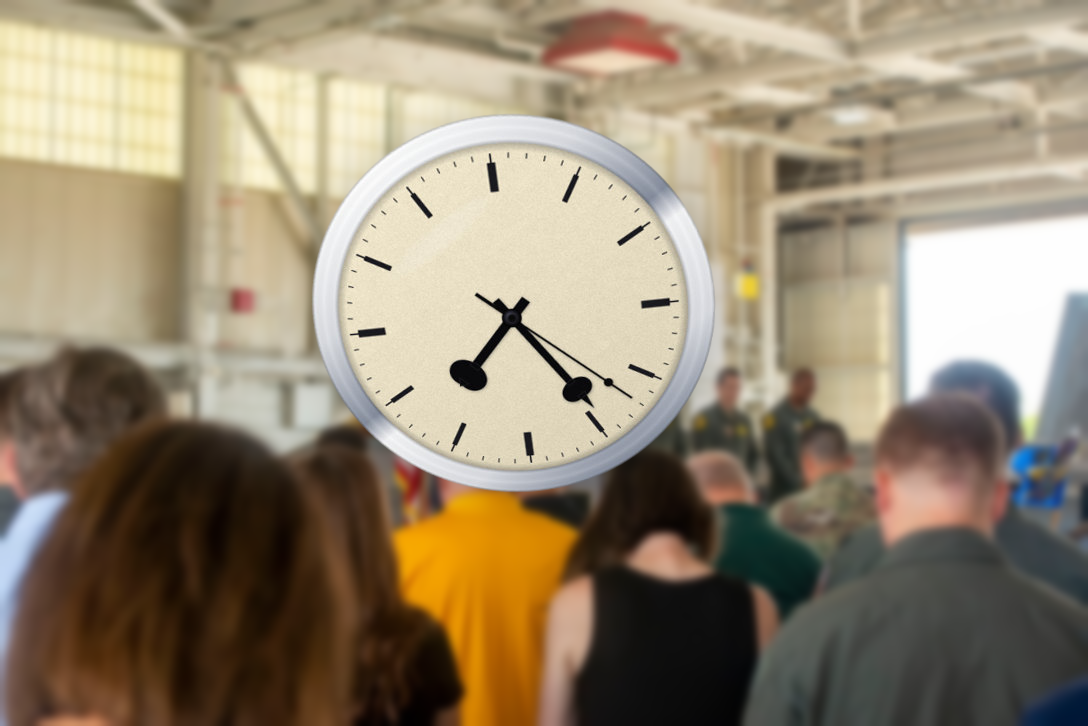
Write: 7:24:22
